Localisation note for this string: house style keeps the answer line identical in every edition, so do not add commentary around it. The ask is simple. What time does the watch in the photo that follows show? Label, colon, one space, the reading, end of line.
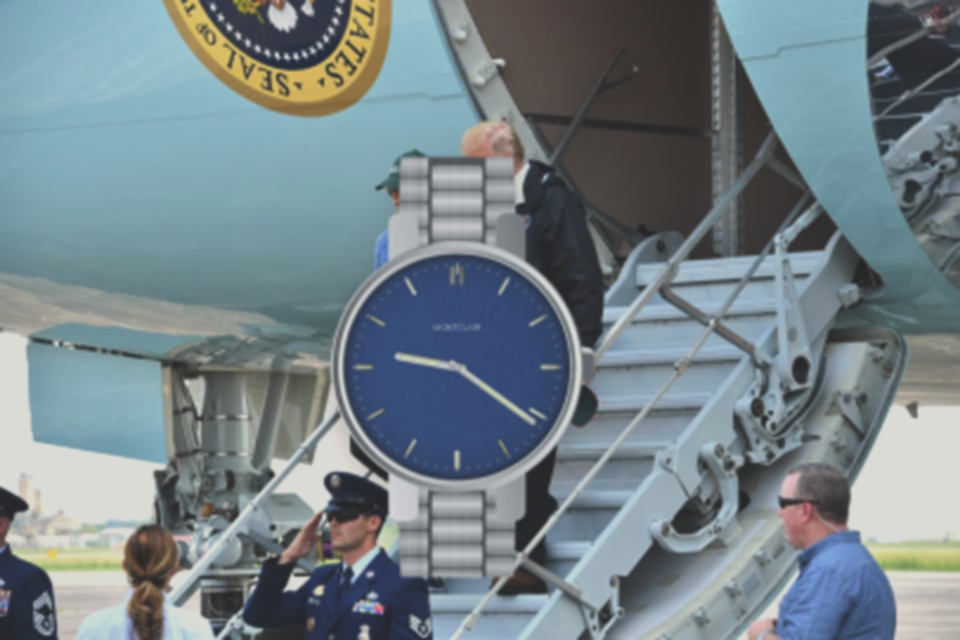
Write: 9:21
